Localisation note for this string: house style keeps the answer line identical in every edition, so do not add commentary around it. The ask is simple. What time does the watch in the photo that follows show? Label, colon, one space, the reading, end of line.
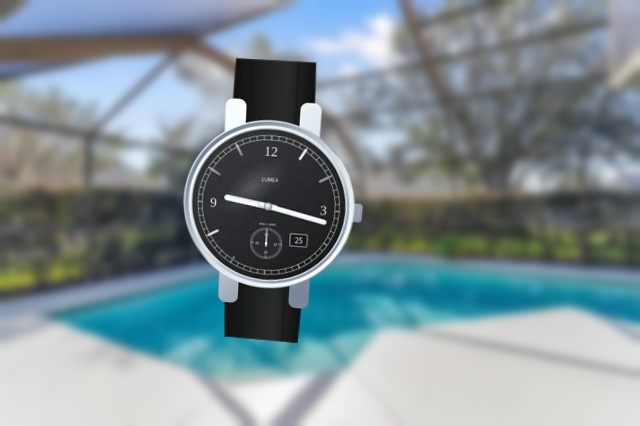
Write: 9:17
